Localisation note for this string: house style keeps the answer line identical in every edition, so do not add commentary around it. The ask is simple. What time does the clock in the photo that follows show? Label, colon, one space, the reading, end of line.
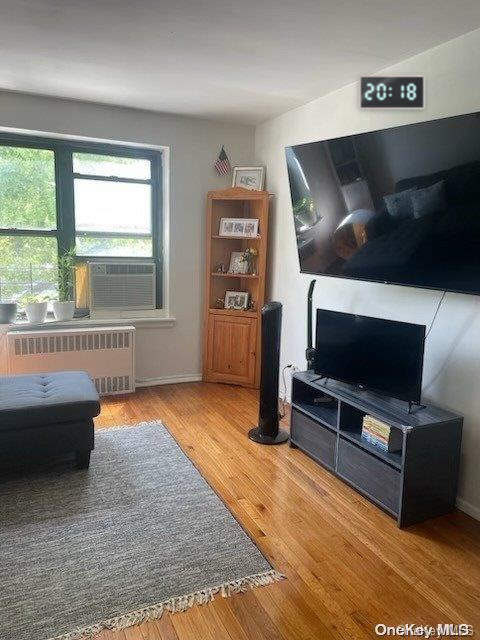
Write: 20:18
